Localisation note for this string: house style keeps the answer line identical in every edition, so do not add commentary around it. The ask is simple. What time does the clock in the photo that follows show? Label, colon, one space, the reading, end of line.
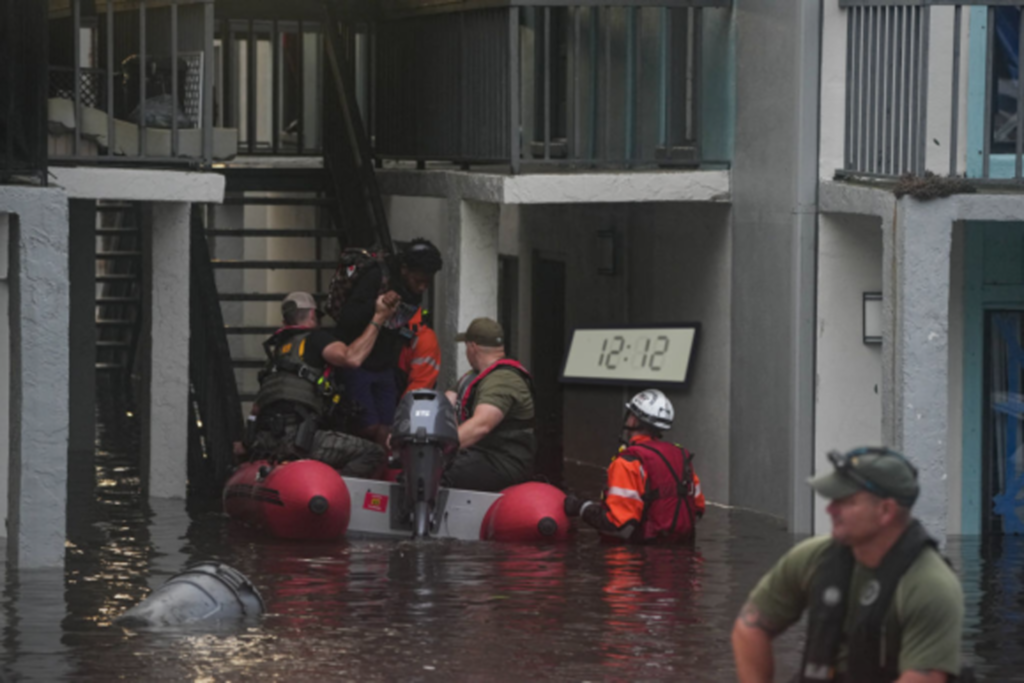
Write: 12:12
